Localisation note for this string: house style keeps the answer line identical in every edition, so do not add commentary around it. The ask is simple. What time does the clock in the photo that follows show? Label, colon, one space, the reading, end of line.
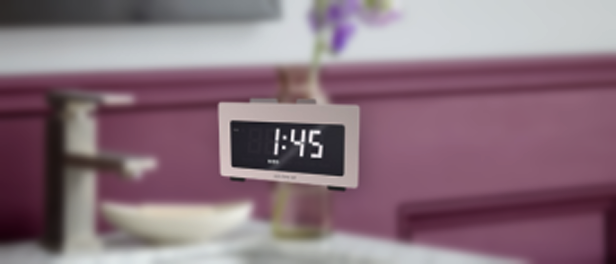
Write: 1:45
